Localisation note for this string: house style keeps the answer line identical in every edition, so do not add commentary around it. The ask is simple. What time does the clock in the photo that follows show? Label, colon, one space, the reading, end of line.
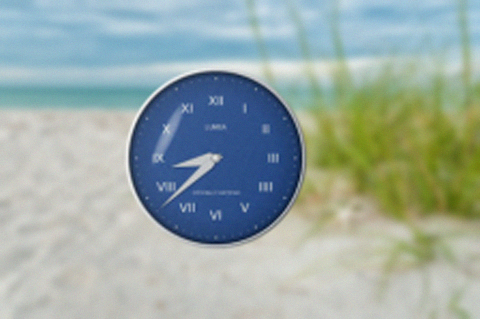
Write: 8:38
